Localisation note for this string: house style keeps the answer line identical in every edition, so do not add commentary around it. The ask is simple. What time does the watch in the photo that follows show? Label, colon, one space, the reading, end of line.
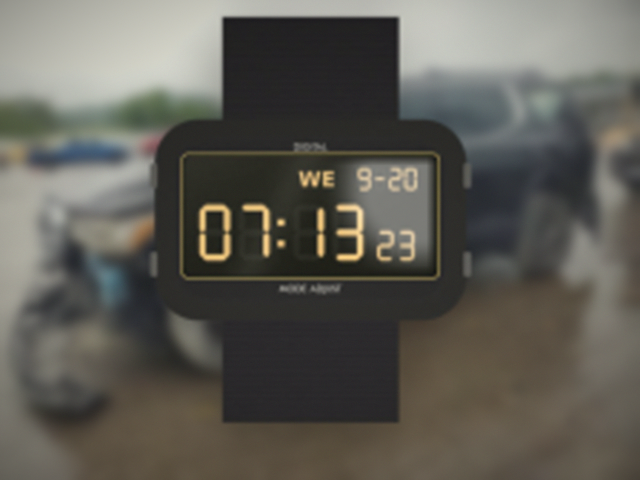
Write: 7:13:23
